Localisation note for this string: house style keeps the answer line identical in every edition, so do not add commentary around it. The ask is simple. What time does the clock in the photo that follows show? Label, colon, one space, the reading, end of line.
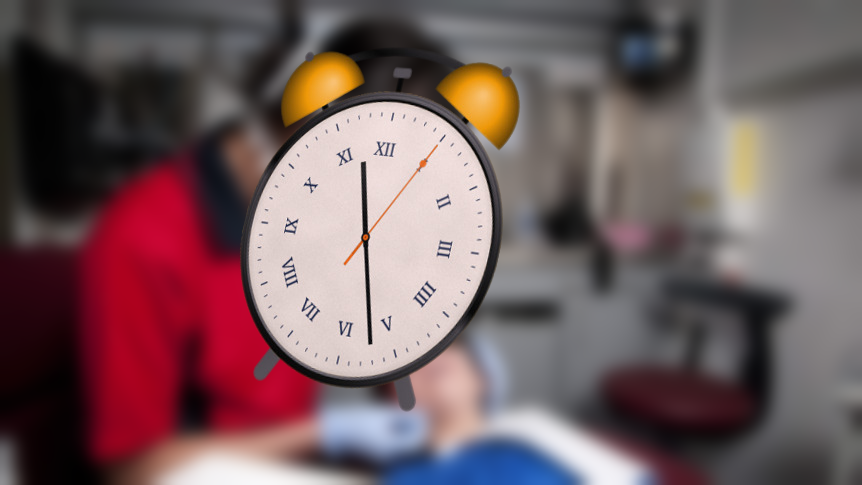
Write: 11:27:05
